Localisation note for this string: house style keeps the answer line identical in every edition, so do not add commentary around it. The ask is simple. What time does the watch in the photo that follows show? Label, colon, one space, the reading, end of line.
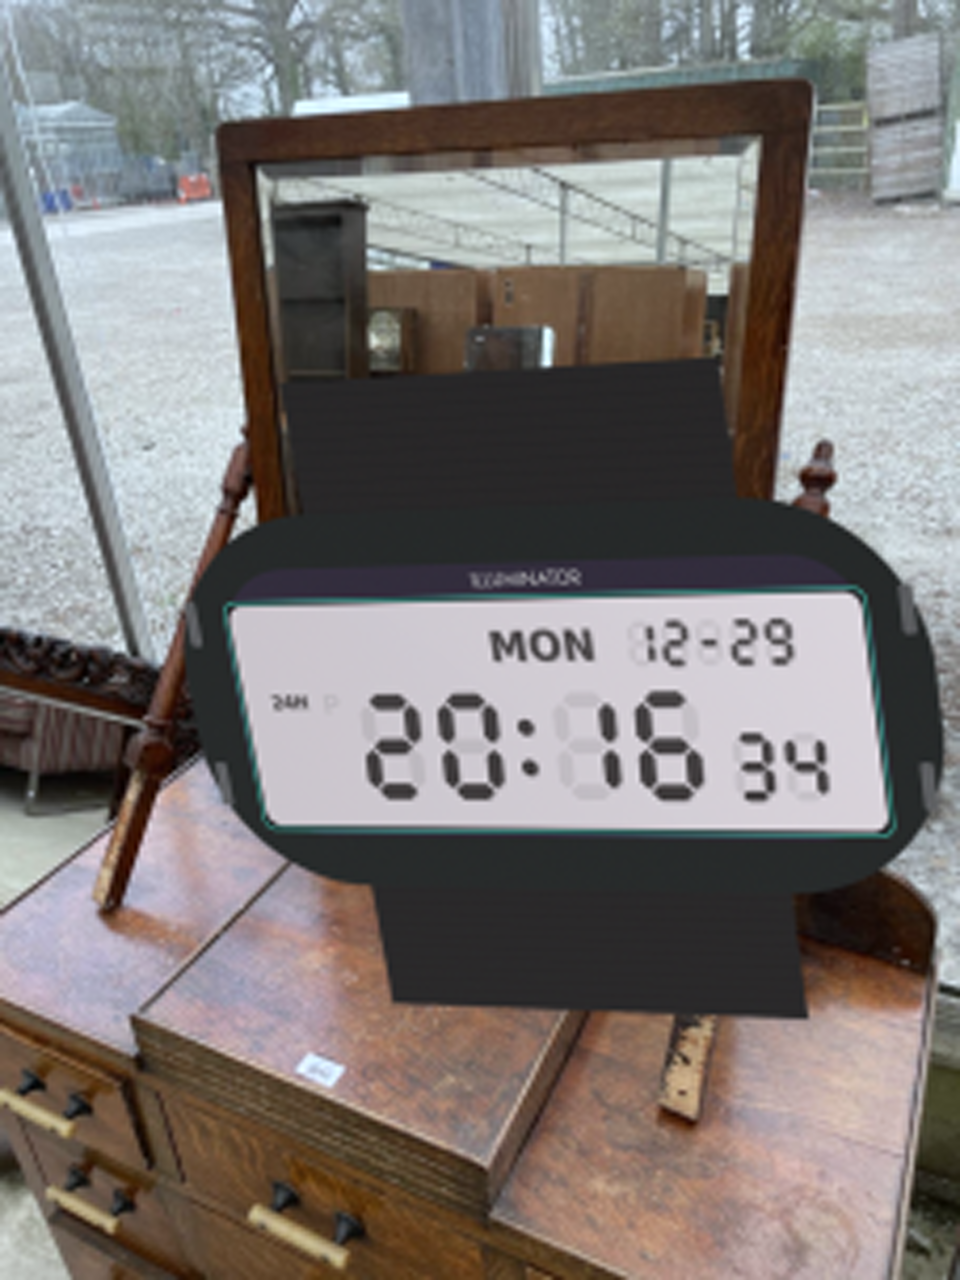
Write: 20:16:34
